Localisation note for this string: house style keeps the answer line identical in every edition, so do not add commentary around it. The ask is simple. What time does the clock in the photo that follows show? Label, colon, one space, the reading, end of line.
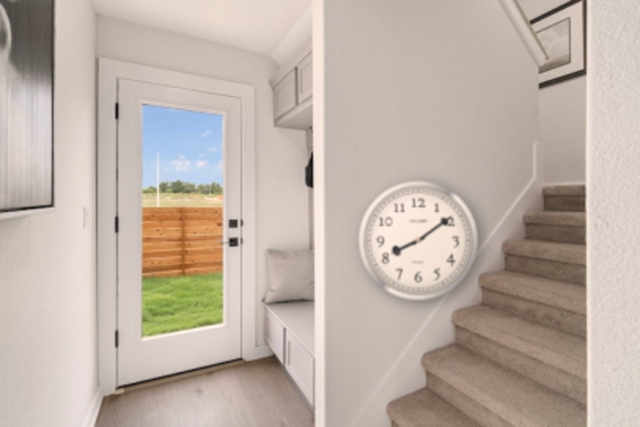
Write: 8:09
